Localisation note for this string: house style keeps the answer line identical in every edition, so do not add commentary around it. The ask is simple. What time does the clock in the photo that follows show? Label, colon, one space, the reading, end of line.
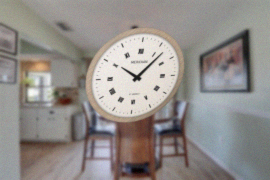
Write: 10:07
